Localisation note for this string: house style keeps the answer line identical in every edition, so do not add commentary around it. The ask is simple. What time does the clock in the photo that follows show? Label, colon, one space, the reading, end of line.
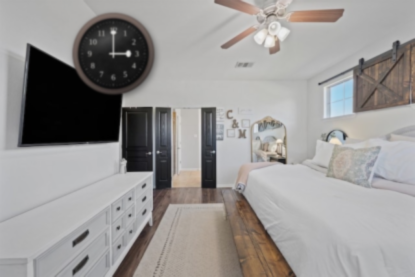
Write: 3:00
